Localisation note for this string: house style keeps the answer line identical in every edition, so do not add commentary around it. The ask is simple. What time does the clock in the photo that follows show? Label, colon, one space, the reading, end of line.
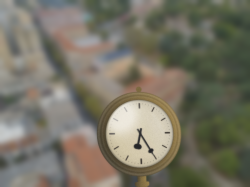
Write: 6:25
